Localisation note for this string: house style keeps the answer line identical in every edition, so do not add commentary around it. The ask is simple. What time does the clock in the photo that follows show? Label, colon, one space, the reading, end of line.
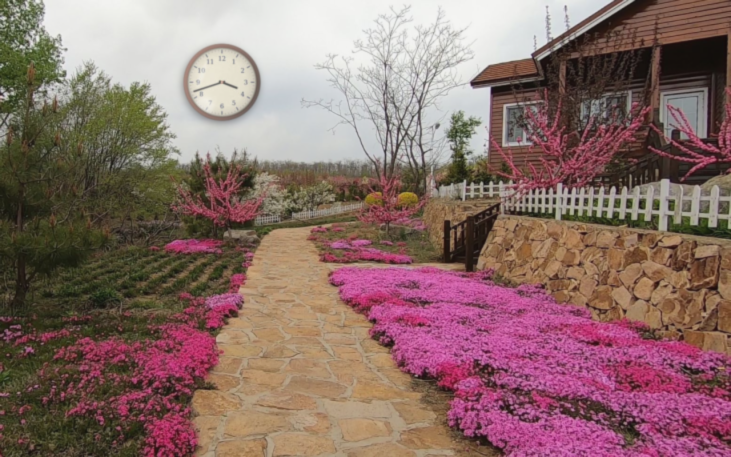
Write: 3:42
